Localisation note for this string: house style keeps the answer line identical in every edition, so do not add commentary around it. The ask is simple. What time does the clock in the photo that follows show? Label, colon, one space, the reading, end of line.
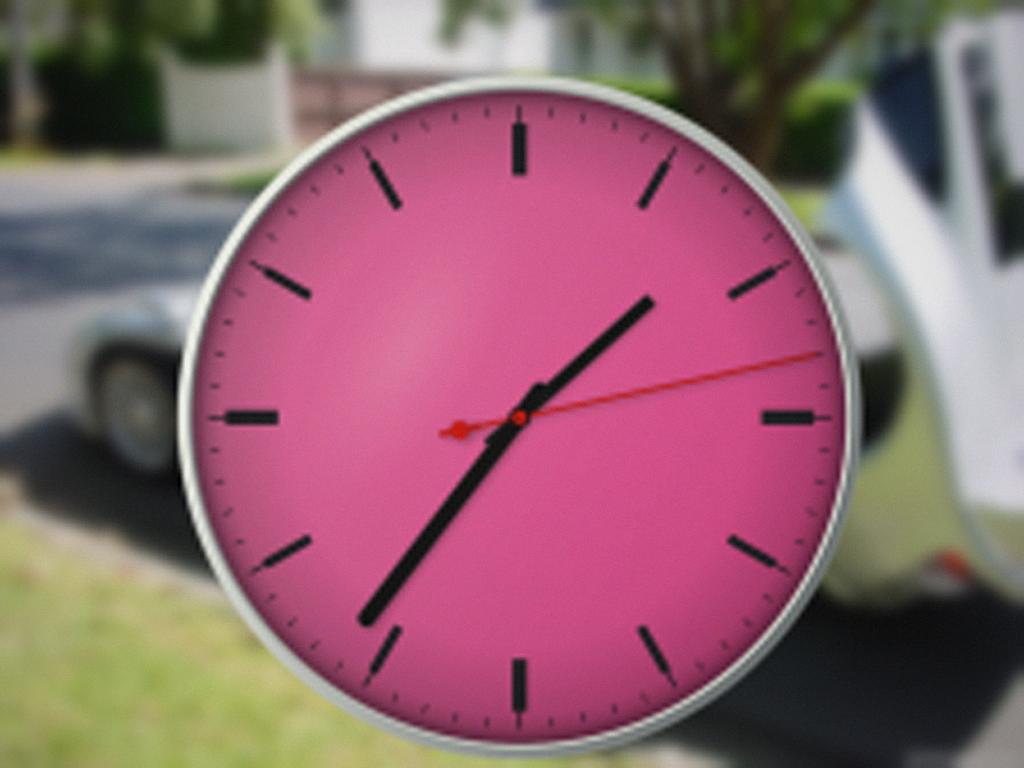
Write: 1:36:13
